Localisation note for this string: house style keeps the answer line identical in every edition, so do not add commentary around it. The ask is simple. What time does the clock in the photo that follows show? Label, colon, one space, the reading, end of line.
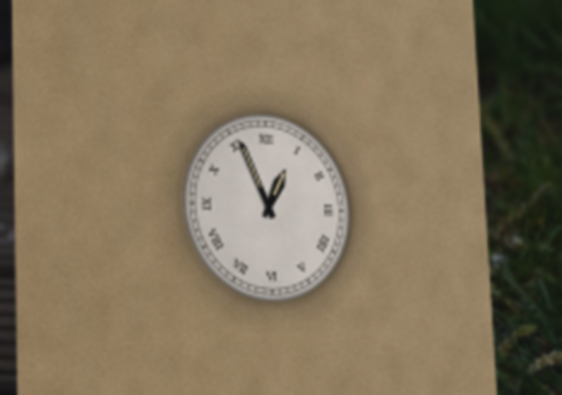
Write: 12:56
